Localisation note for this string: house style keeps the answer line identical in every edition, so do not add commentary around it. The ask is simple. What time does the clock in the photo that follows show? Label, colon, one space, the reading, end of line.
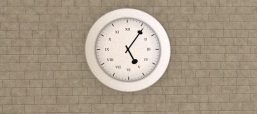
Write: 5:06
